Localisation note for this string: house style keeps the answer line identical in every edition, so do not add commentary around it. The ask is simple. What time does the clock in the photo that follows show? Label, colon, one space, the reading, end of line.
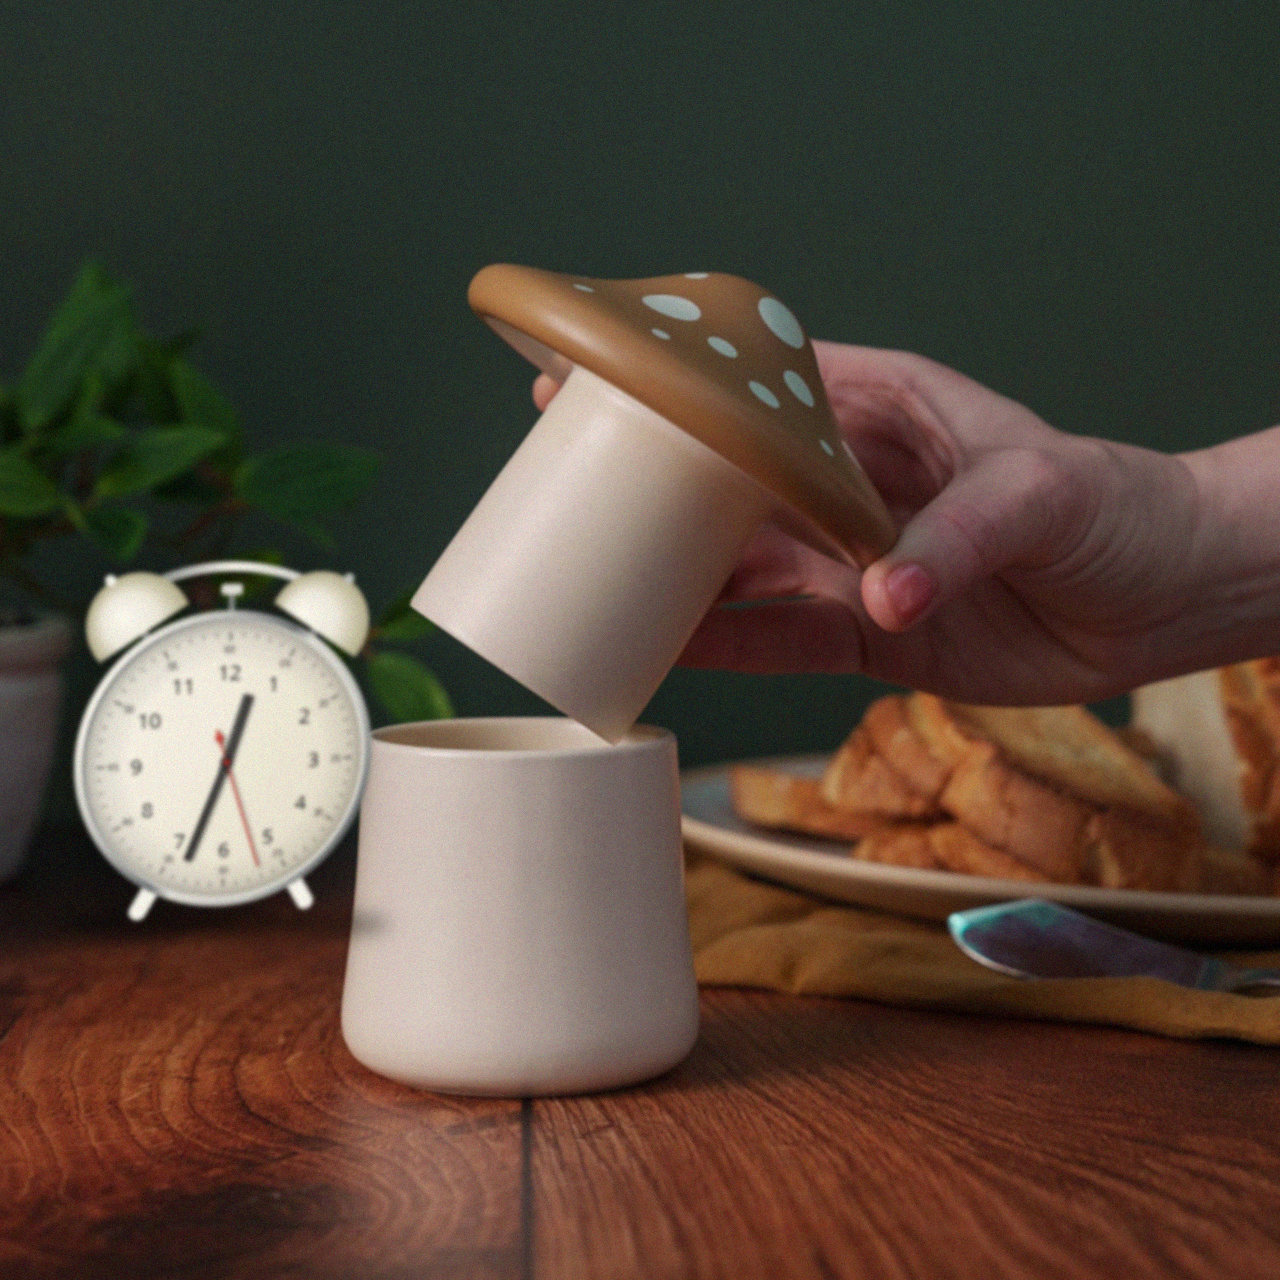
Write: 12:33:27
